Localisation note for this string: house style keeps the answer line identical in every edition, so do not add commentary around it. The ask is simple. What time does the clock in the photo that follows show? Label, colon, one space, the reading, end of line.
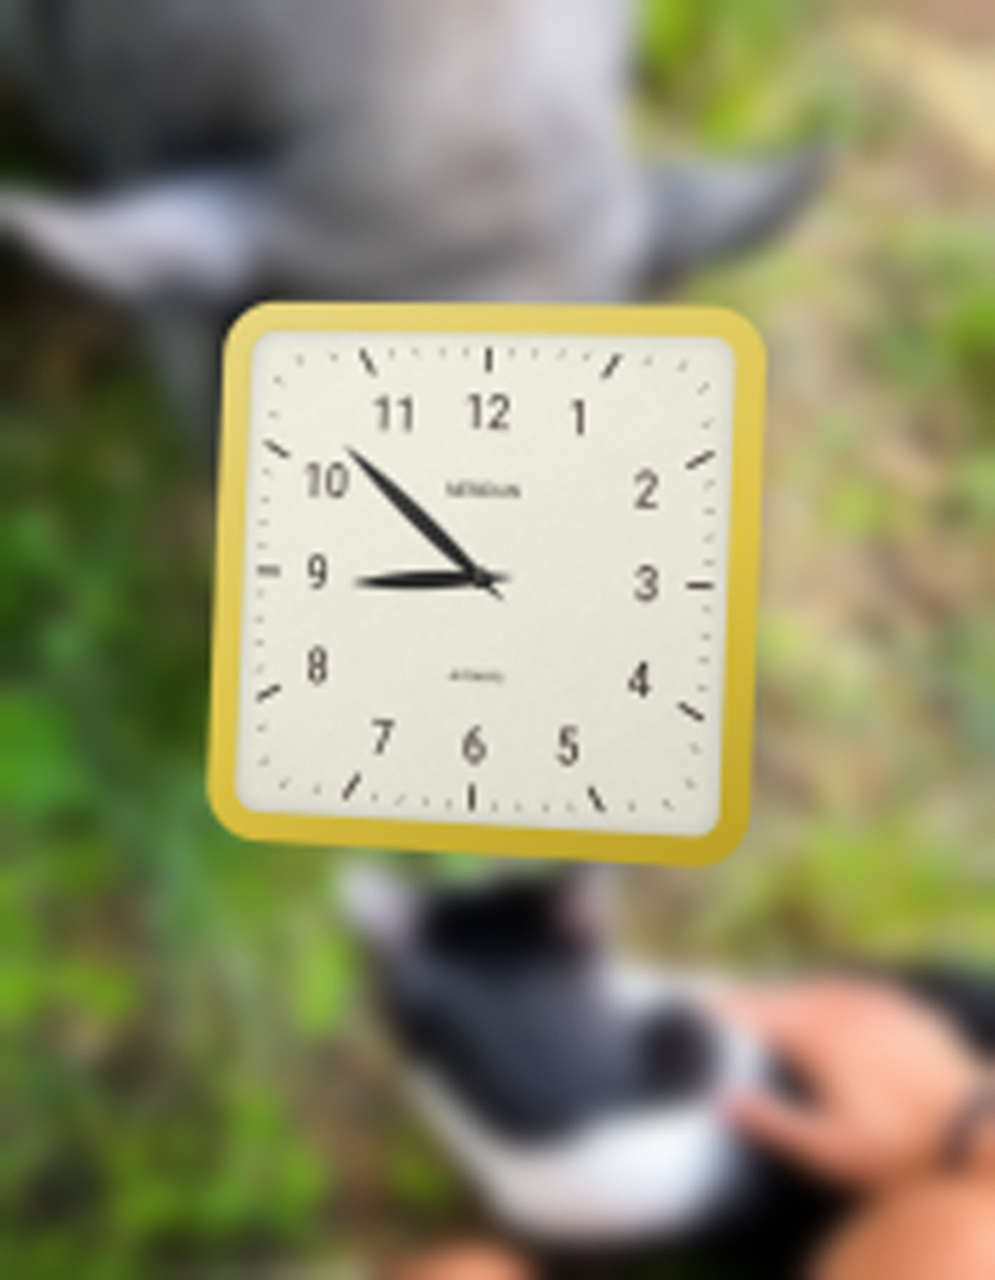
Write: 8:52
